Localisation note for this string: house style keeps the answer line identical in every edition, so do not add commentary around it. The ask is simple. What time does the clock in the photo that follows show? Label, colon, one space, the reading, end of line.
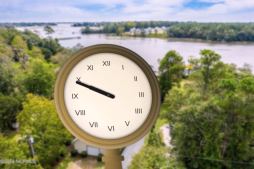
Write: 9:49
